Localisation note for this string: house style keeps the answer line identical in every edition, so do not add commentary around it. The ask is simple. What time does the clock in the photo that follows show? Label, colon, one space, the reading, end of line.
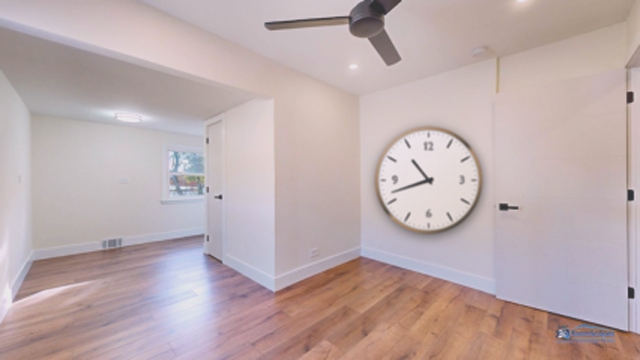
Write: 10:42
